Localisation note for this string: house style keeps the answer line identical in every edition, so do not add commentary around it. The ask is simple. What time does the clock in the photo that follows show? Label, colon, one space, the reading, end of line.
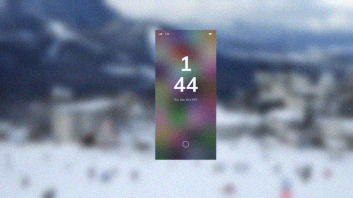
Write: 1:44
